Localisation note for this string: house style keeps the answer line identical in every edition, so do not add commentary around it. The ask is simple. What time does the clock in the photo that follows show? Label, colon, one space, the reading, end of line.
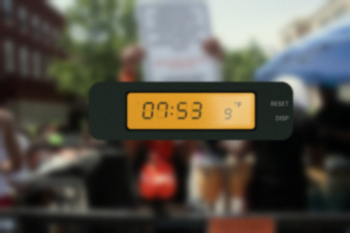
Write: 7:53
